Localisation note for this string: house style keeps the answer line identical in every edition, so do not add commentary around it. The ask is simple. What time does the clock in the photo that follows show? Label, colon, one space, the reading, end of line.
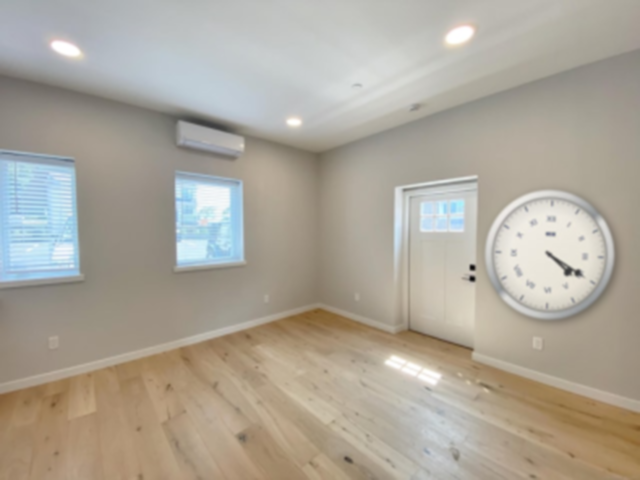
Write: 4:20
